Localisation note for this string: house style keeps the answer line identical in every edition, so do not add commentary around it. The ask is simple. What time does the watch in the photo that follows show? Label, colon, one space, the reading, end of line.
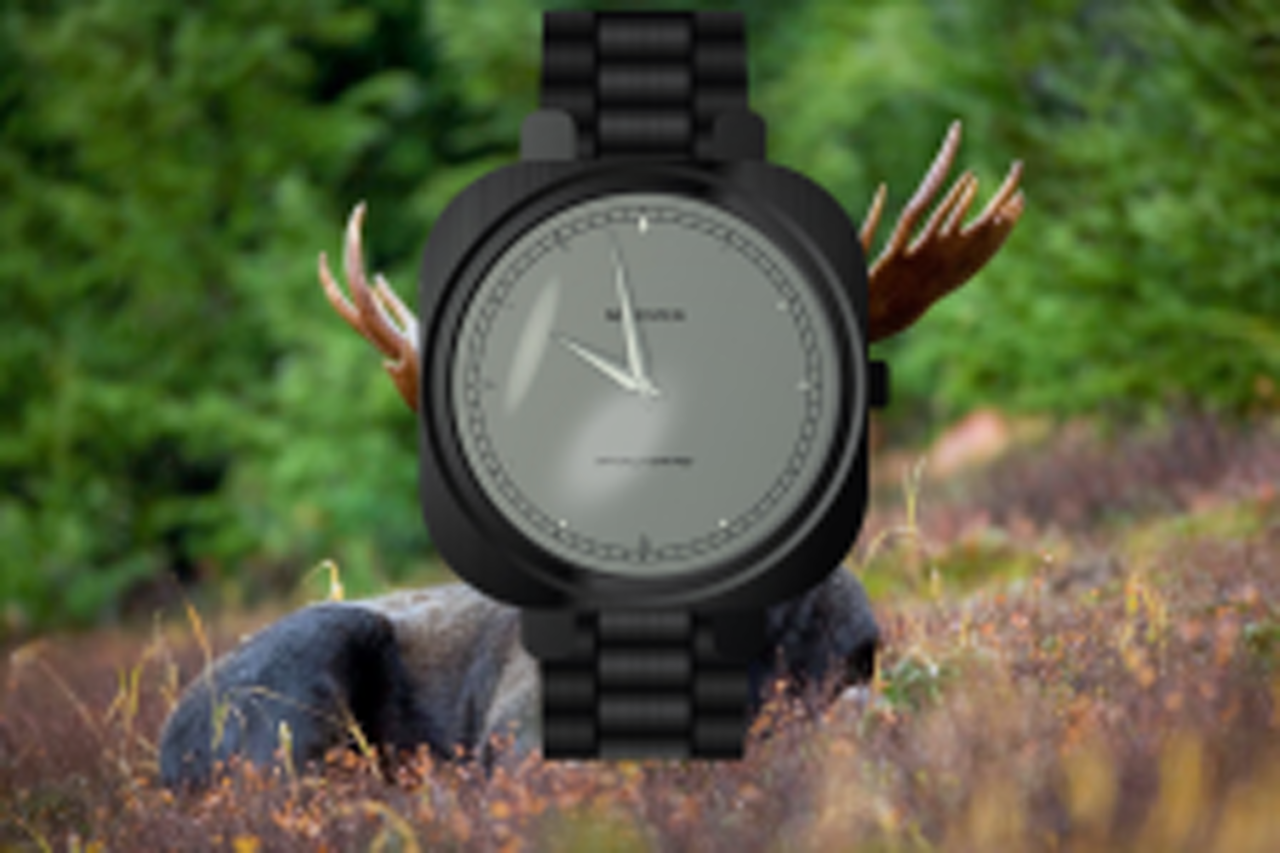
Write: 9:58
